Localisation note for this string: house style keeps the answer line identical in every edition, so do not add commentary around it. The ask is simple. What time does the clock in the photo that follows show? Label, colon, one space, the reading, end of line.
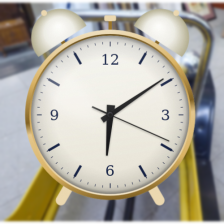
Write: 6:09:19
